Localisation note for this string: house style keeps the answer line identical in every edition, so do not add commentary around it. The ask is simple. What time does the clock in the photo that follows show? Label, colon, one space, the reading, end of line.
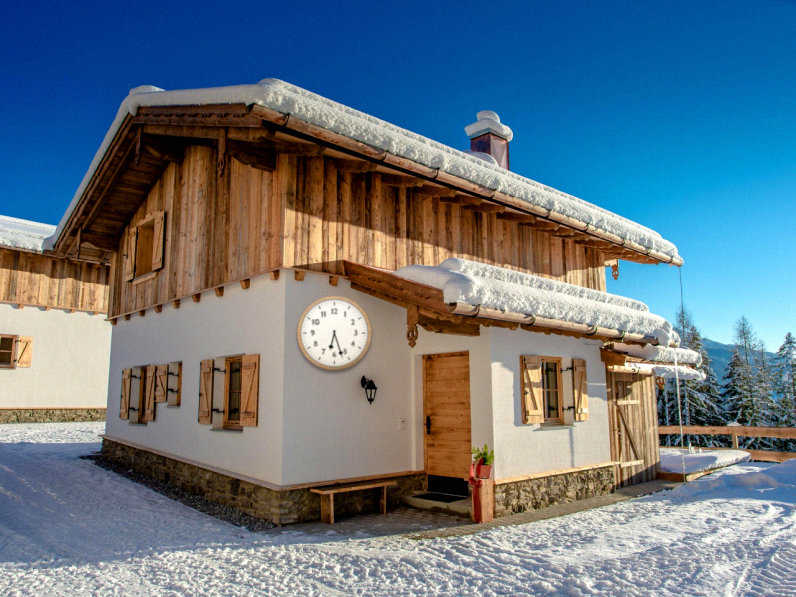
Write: 6:27
